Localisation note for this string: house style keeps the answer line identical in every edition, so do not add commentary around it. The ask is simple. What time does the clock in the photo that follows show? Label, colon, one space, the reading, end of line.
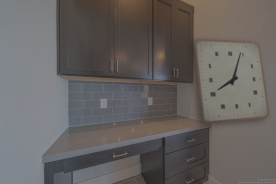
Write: 8:04
